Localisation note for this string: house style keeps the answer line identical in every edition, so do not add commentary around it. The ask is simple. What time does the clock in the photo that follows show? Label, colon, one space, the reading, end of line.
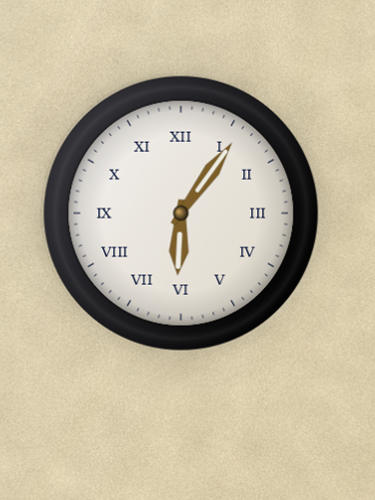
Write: 6:06
